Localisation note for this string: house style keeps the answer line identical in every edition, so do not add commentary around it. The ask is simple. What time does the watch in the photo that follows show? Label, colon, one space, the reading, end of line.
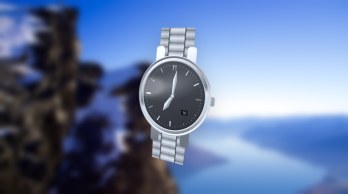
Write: 7:01
